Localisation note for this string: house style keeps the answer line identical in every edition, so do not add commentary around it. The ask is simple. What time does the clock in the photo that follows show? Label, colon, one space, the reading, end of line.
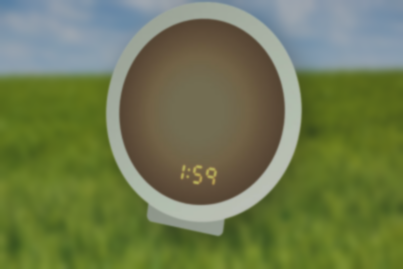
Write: 1:59
